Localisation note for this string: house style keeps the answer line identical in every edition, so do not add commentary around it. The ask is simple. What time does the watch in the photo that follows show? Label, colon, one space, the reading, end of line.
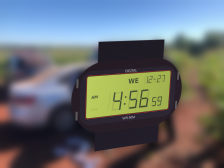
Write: 4:56:59
